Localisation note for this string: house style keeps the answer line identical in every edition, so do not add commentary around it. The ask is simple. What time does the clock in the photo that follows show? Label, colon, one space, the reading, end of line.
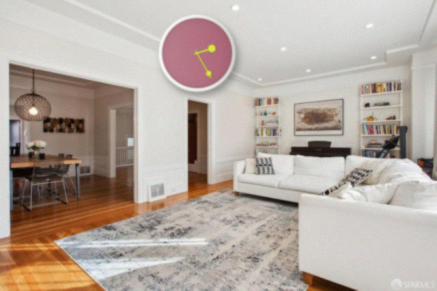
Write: 2:25
